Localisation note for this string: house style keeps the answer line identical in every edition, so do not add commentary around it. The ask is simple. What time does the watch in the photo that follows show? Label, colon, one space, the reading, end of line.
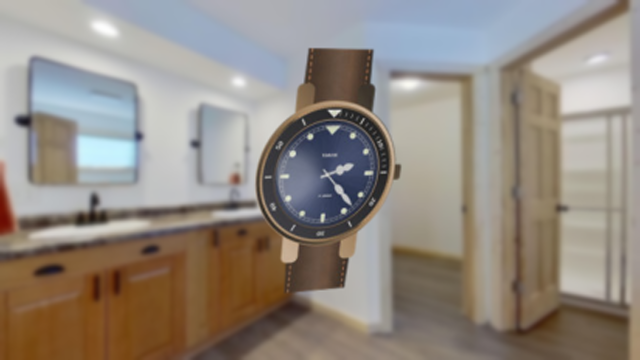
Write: 2:23
